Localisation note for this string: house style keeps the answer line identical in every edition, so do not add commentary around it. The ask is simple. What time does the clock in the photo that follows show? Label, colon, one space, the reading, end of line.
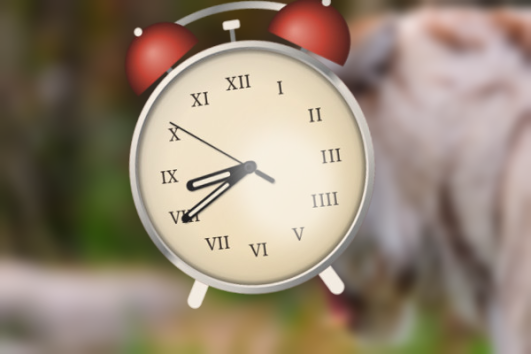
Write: 8:39:51
